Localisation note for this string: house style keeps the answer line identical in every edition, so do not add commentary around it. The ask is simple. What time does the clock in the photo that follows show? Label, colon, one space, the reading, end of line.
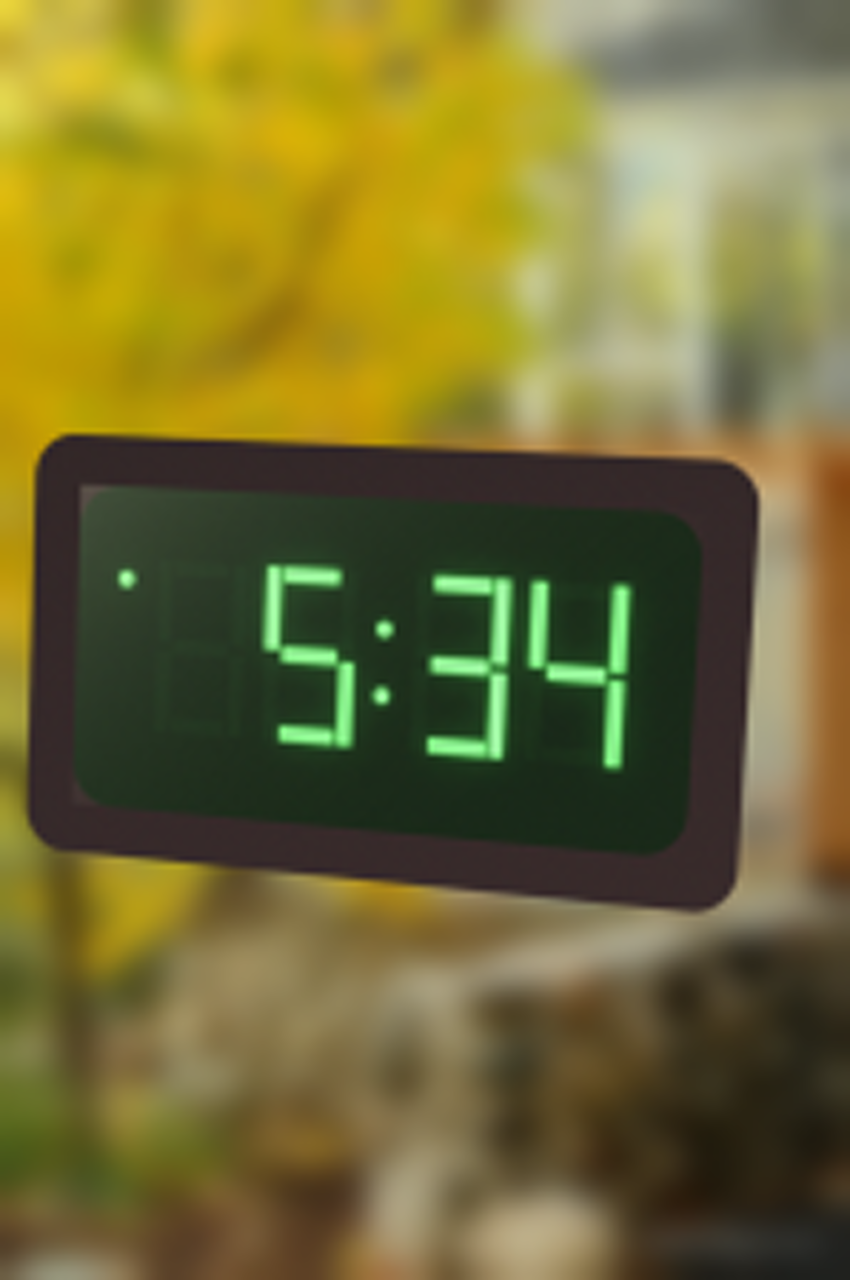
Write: 5:34
